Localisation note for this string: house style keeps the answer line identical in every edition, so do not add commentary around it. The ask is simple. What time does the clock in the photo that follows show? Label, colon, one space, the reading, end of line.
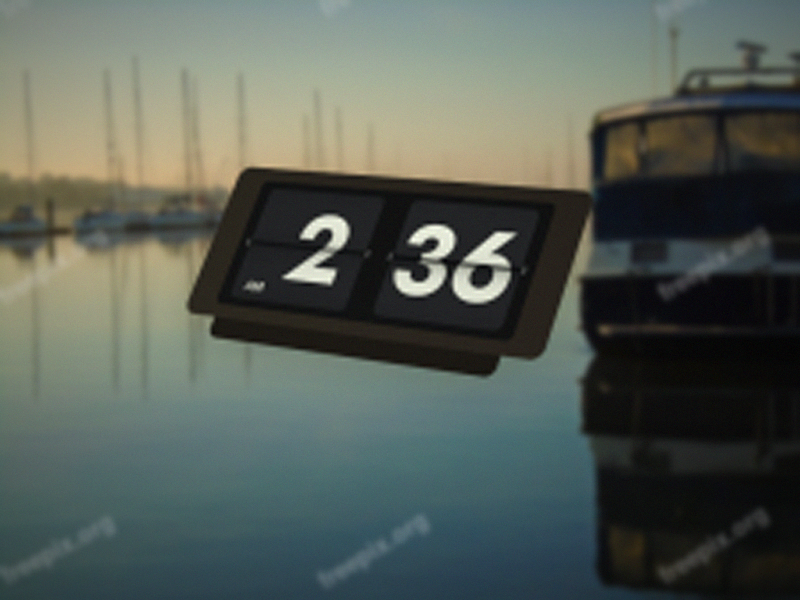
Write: 2:36
